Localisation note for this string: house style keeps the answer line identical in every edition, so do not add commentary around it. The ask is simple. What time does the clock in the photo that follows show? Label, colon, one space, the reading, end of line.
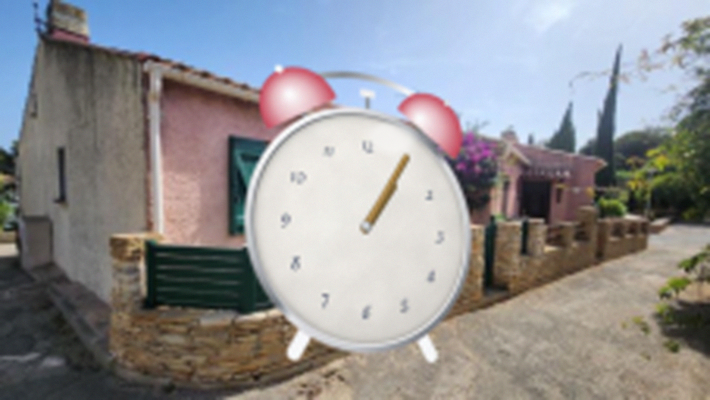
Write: 1:05
